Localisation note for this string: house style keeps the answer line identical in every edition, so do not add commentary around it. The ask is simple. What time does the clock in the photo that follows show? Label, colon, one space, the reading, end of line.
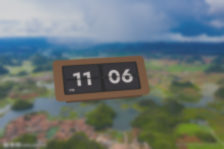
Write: 11:06
